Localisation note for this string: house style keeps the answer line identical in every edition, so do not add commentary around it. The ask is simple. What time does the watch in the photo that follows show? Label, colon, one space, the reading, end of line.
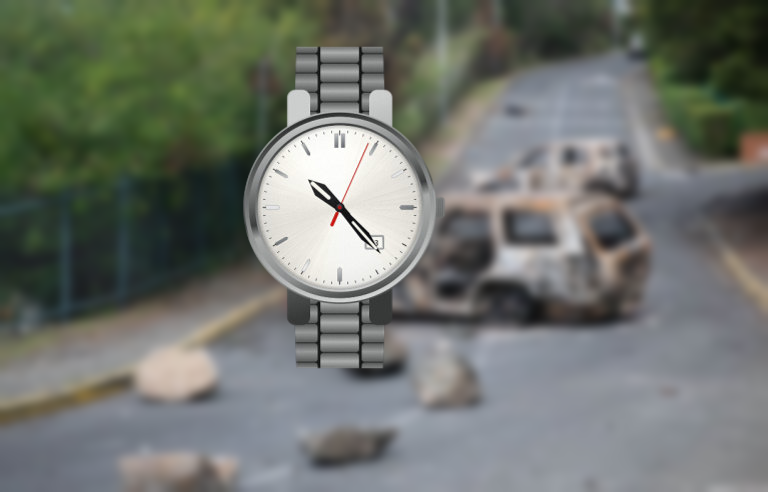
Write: 10:23:04
